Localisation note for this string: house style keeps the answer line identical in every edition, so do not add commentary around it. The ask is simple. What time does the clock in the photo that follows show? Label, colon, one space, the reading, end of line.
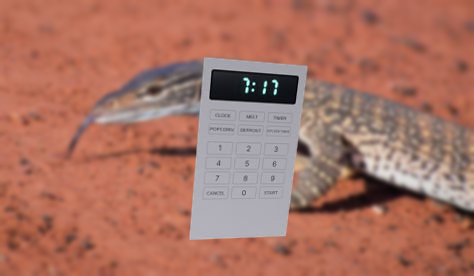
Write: 7:17
